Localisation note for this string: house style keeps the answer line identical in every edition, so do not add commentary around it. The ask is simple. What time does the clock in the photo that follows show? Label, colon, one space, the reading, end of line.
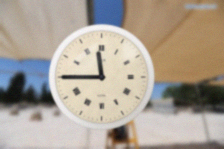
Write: 11:45
